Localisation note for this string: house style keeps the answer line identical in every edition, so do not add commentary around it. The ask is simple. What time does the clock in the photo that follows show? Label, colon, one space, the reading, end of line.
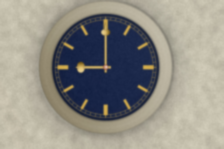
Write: 9:00
